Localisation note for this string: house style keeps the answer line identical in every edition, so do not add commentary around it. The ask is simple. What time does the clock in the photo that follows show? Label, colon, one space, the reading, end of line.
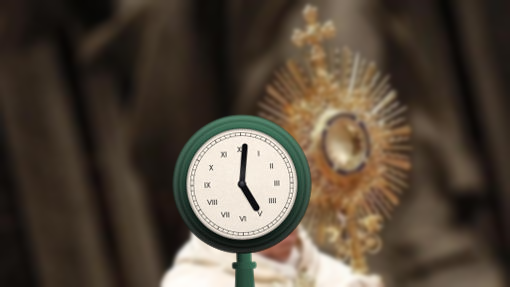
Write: 5:01
